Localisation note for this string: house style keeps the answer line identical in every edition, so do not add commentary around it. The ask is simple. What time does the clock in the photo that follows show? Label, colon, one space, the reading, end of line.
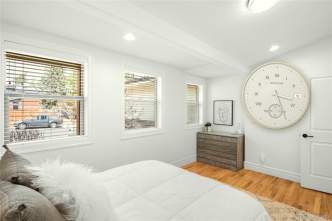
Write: 3:26
